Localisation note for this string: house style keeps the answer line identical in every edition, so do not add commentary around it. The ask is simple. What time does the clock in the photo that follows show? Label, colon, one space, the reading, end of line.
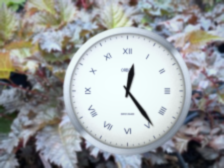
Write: 12:24
